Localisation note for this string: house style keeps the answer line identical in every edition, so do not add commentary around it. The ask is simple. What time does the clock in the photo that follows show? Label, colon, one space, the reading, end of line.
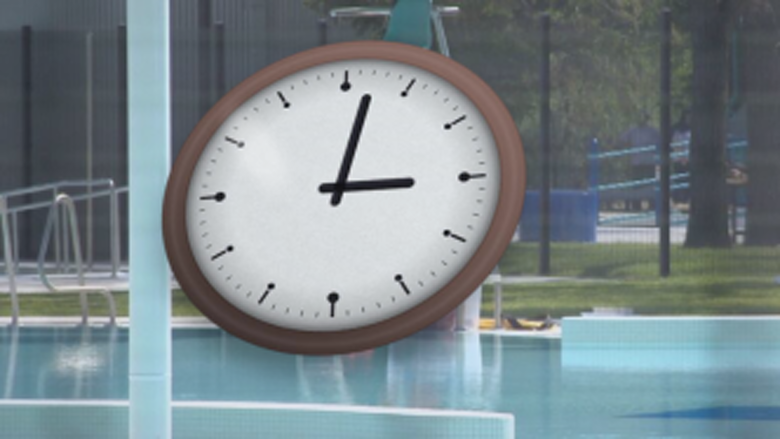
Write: 3:02
